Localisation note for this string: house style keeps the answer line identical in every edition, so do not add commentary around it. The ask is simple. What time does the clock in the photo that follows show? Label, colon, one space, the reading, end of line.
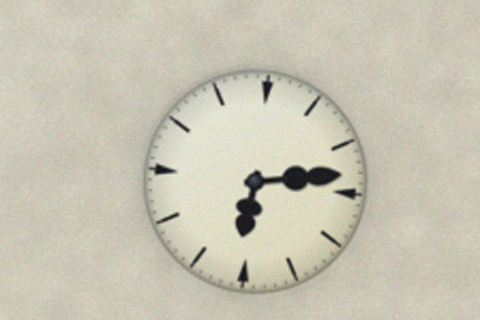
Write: 6:13
